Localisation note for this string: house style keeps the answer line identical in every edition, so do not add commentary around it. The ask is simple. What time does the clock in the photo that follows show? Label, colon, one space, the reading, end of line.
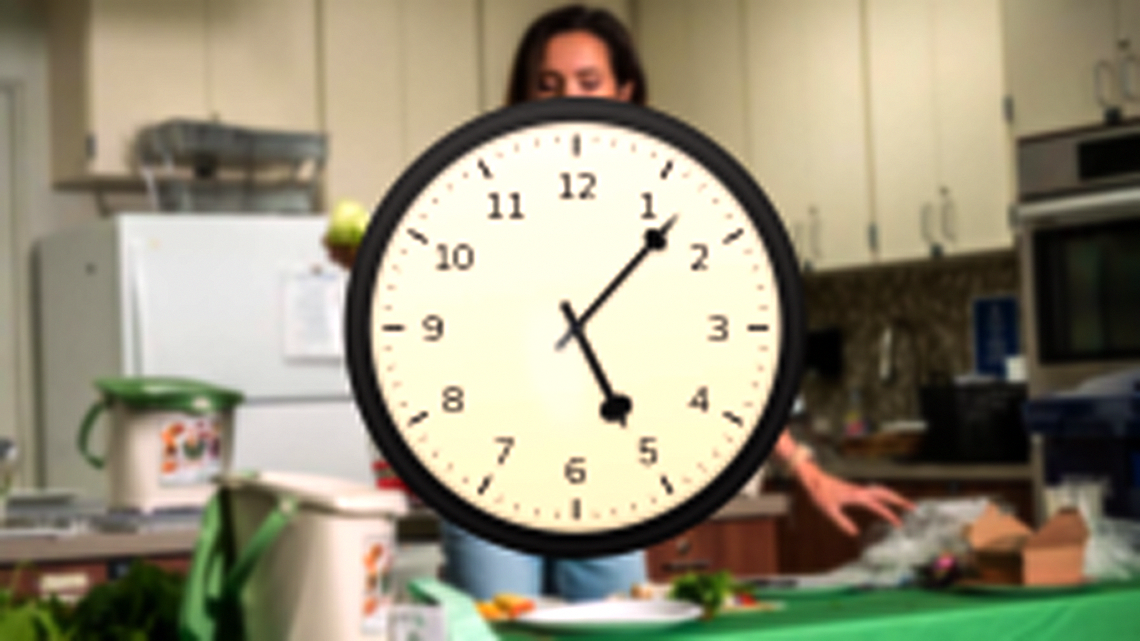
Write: 5:07
